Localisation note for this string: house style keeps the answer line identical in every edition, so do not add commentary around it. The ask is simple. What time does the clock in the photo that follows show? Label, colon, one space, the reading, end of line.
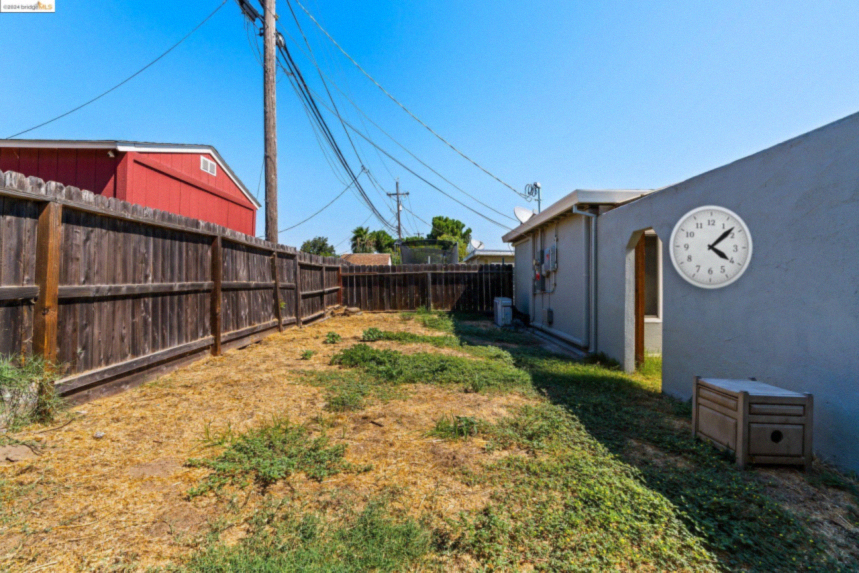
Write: 4:08
